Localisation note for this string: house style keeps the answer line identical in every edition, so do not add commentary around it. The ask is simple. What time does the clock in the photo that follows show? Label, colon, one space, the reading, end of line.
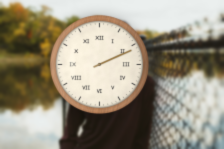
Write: 2:11
